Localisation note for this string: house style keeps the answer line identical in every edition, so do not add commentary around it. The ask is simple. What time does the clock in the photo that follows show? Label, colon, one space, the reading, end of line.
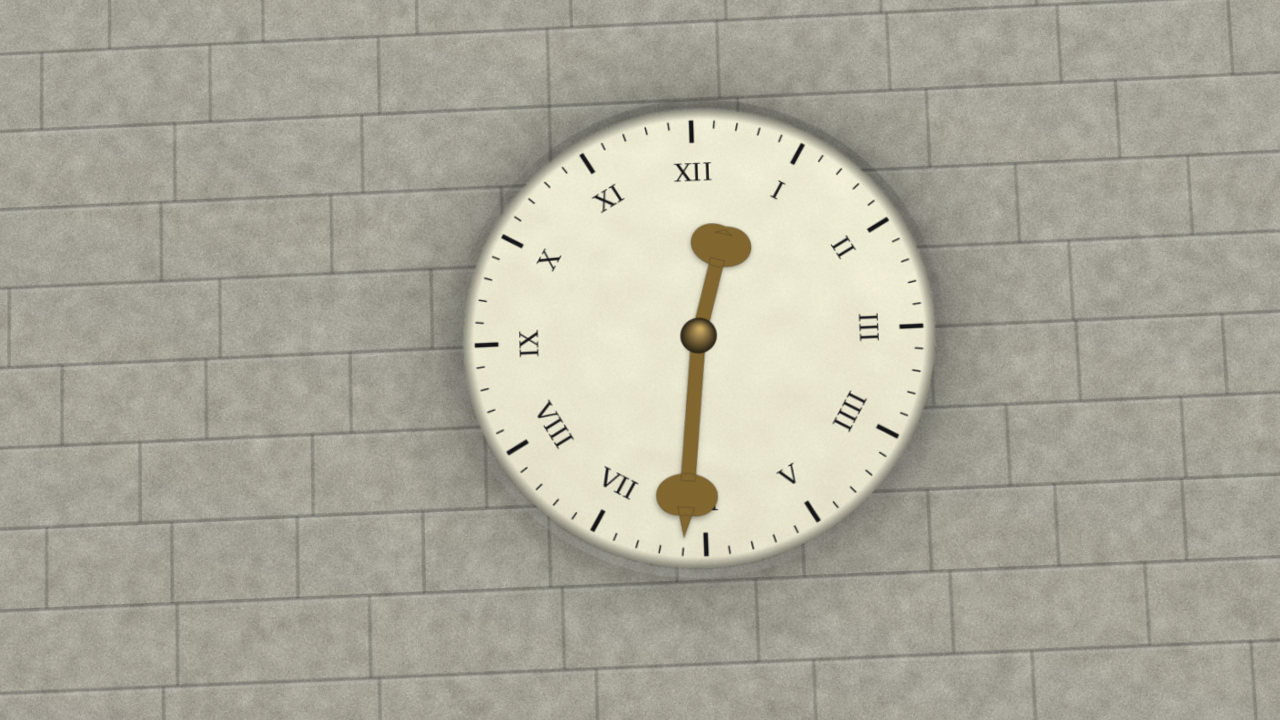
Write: 12:31
